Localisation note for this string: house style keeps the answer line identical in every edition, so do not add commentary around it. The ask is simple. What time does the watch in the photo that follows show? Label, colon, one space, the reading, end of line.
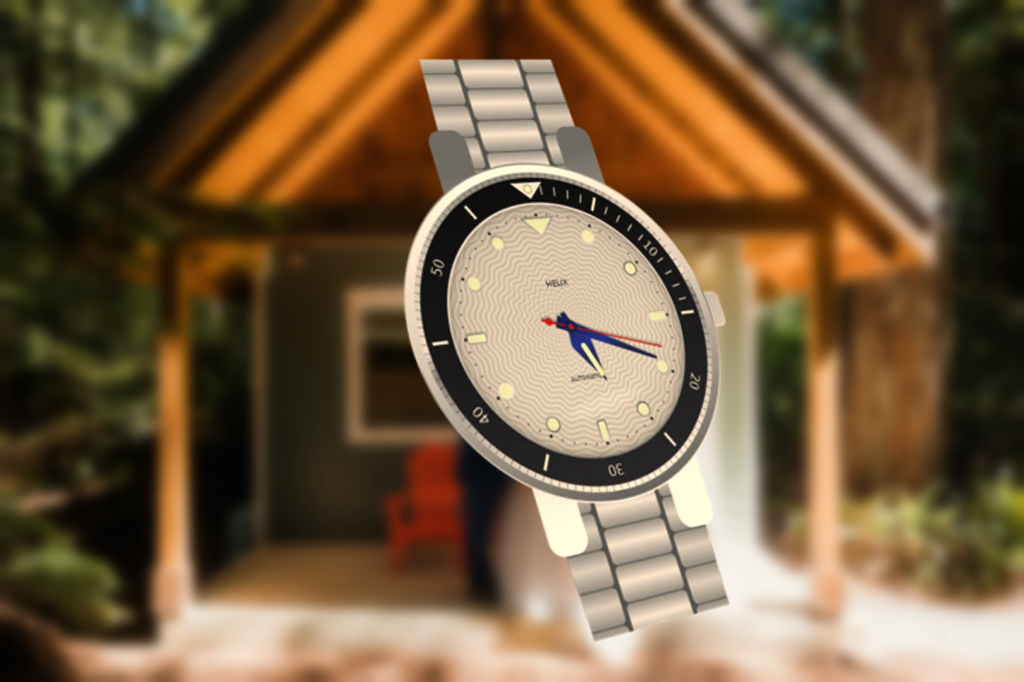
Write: 5:19:18
